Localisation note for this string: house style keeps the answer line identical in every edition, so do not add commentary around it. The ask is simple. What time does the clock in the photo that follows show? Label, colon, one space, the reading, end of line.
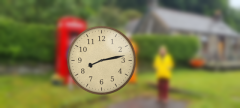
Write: 8:13
